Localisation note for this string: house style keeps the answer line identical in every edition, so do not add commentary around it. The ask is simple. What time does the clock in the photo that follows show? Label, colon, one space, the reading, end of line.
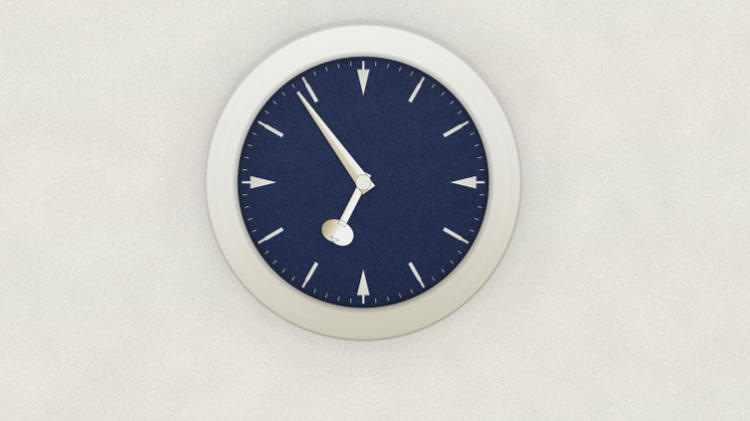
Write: 6:54
